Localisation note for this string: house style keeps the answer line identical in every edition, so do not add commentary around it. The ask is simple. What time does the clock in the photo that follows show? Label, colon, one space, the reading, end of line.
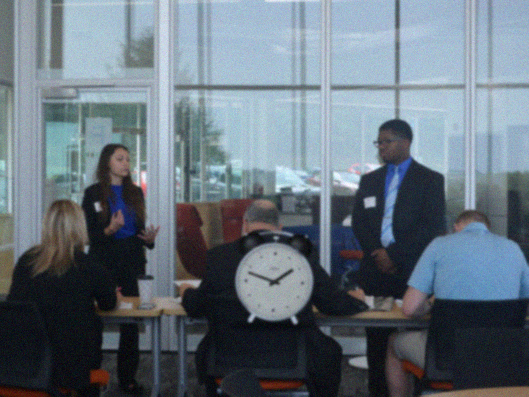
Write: 1:48
